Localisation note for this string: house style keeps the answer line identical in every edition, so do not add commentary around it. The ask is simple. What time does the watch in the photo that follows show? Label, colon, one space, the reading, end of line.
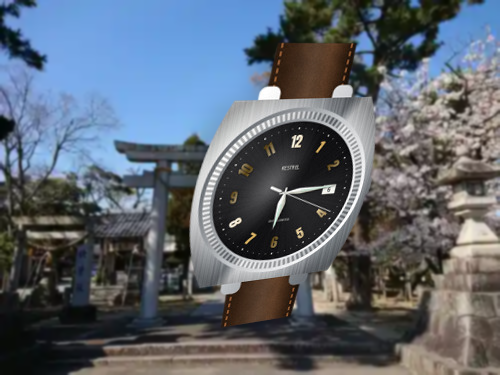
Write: 6:14:19
